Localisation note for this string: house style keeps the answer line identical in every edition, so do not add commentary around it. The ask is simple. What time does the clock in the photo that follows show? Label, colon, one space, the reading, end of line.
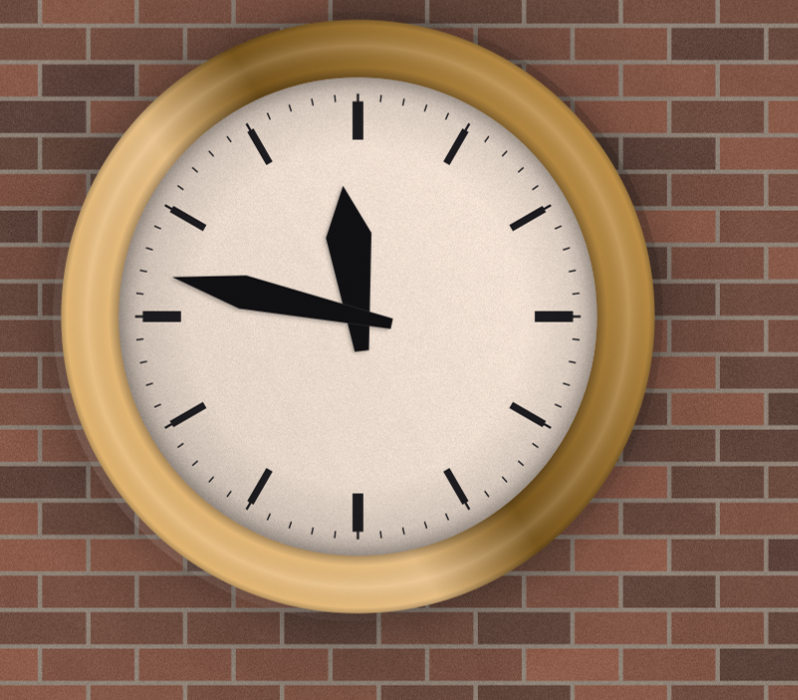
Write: 11:47
